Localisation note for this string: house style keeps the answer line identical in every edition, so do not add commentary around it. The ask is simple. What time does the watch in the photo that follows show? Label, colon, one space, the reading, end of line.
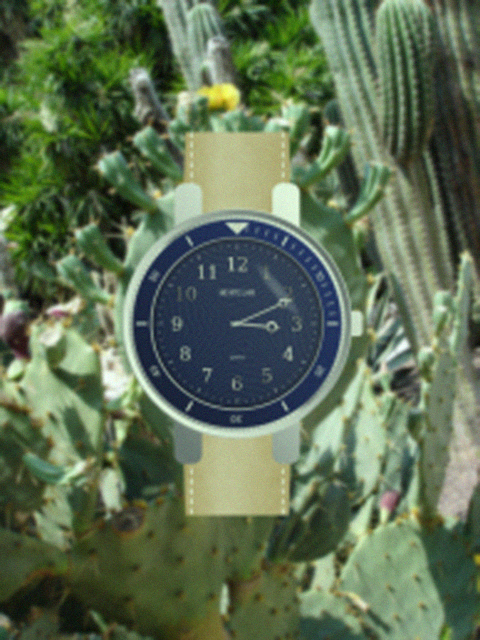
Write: 3:11
